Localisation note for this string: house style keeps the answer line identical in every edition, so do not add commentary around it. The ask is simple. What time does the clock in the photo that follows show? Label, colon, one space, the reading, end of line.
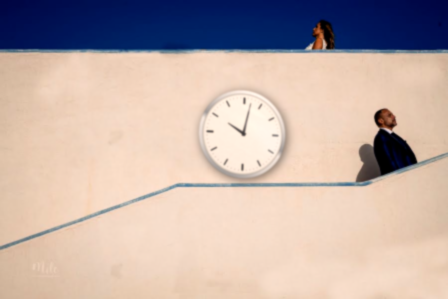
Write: 10:02
